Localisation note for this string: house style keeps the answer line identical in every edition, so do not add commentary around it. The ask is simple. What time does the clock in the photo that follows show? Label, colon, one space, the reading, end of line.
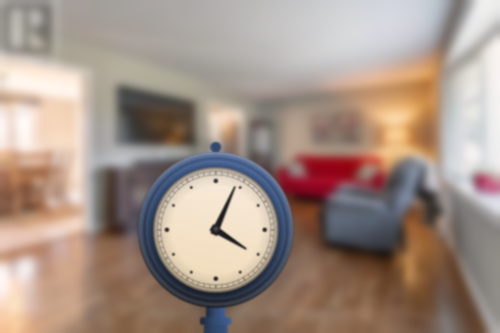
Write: 4:04
